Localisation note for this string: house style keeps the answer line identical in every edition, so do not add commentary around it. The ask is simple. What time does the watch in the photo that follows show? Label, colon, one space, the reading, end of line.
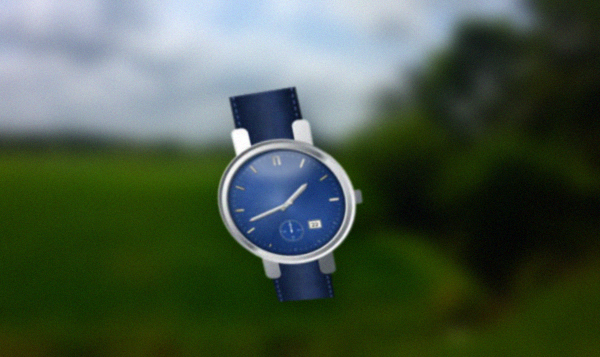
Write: 1:42
